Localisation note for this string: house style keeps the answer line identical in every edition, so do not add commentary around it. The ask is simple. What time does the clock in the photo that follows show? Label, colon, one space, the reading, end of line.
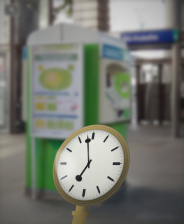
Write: 6:58
